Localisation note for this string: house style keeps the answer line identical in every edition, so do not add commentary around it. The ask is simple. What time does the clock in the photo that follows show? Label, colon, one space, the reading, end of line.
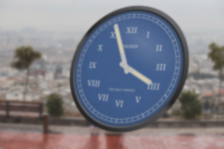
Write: 3:56
